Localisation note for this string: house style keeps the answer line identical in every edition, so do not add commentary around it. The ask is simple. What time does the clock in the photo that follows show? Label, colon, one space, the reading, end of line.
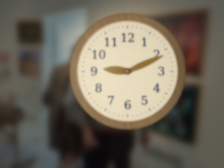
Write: 9:11
